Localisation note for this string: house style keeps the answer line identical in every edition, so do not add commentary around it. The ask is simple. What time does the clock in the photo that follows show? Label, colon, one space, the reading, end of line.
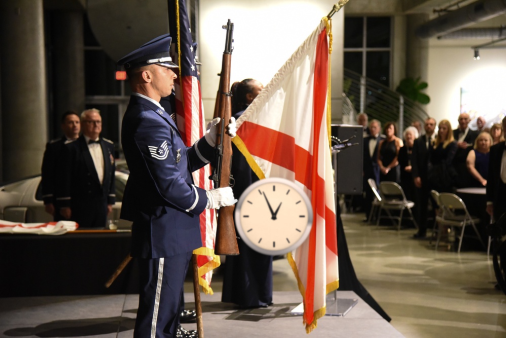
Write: 12:56
